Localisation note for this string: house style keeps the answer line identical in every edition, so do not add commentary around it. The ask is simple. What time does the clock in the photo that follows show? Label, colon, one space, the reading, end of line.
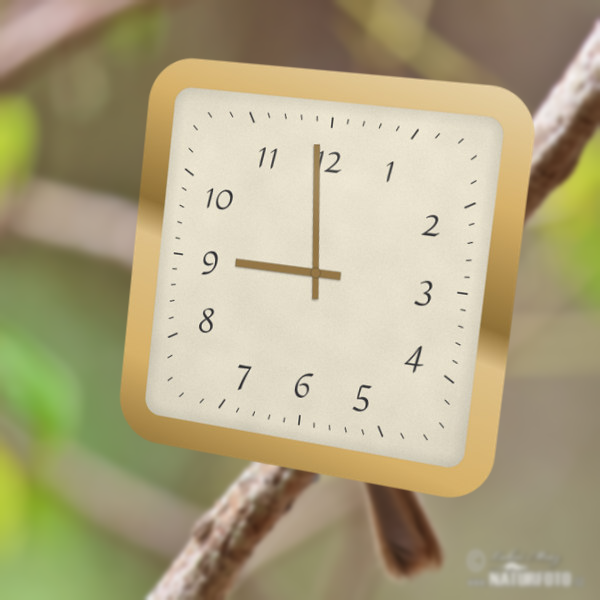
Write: 8:59
